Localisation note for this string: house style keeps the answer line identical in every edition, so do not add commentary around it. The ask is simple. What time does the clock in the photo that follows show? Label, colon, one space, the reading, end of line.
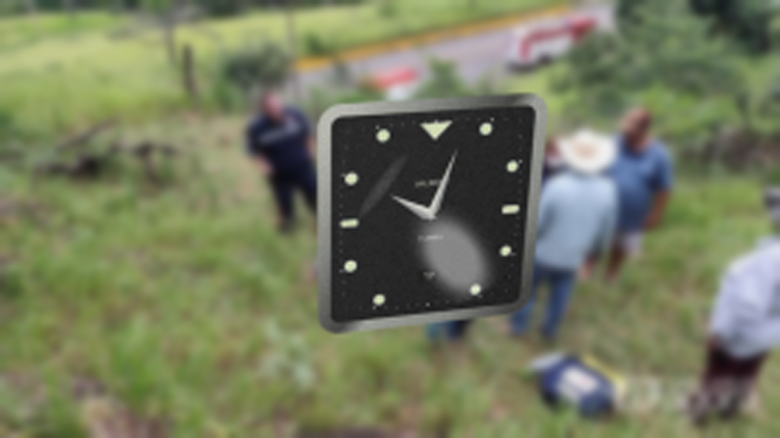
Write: 10:03
